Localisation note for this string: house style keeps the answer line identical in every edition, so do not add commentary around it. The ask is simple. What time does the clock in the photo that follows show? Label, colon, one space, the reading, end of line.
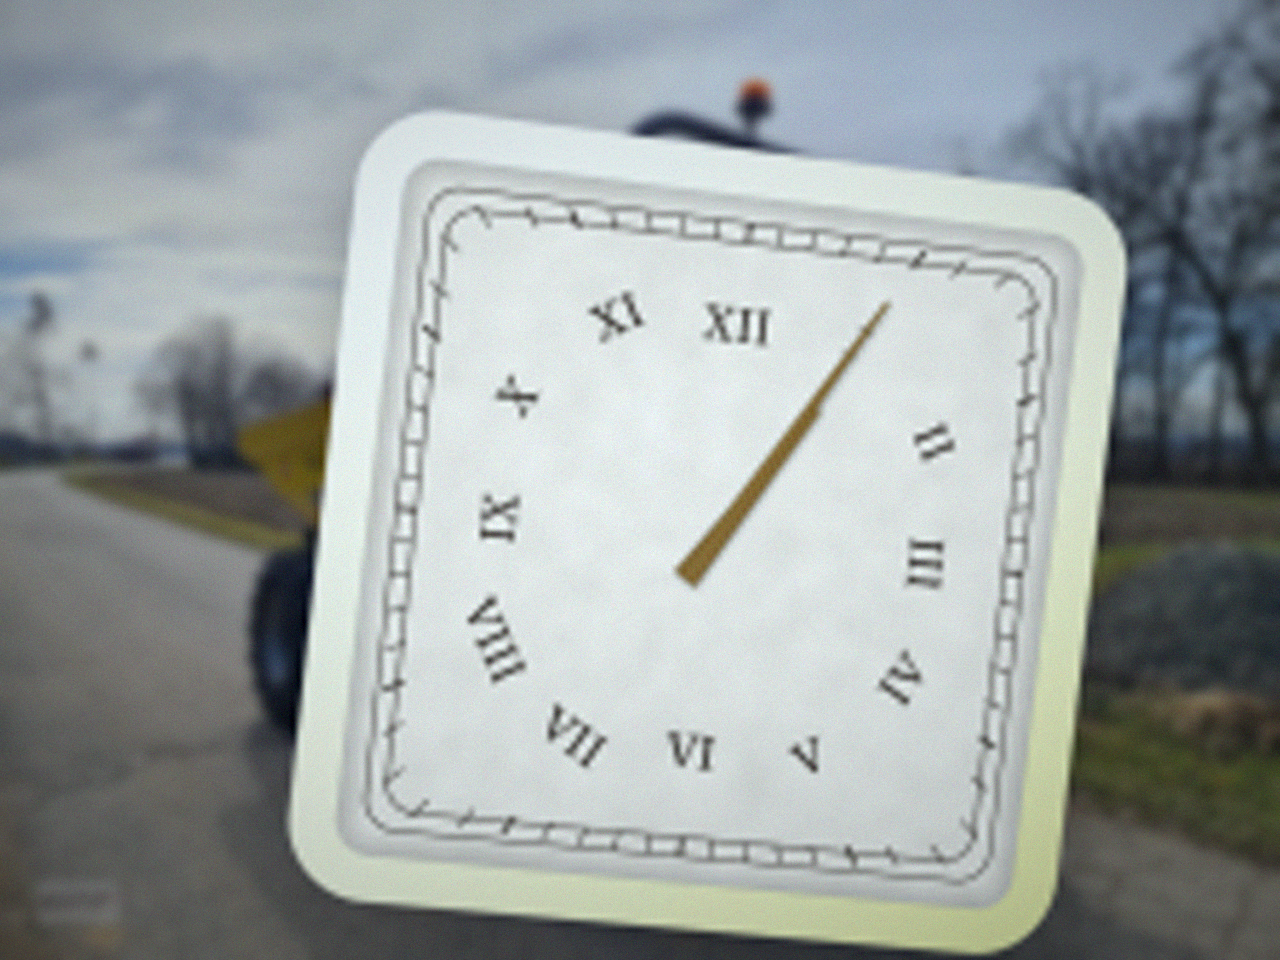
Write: 1:05
